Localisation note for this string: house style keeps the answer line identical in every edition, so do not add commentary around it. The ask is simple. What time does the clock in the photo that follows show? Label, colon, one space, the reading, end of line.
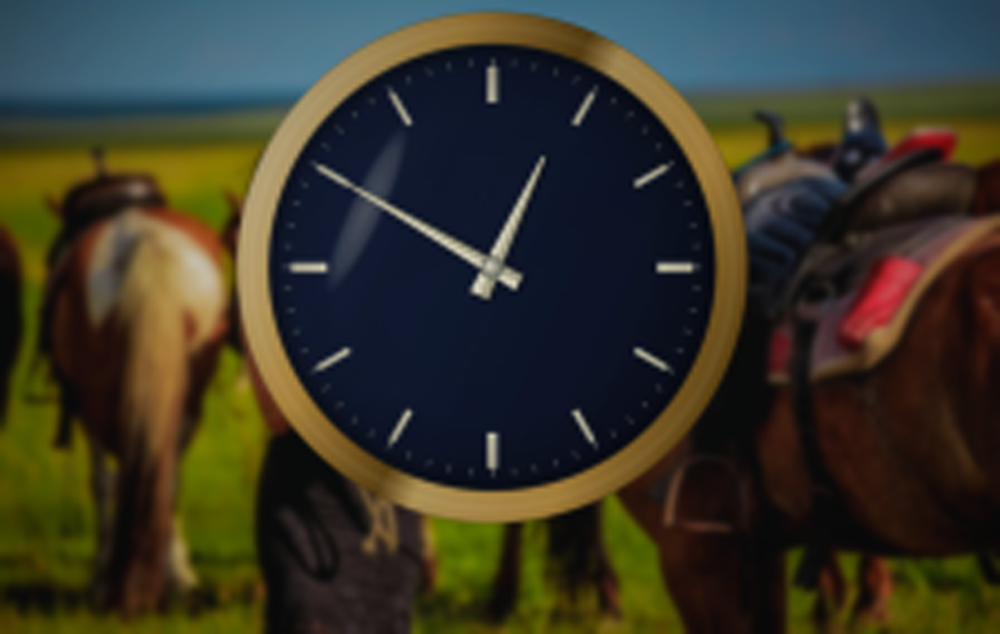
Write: 12:50
